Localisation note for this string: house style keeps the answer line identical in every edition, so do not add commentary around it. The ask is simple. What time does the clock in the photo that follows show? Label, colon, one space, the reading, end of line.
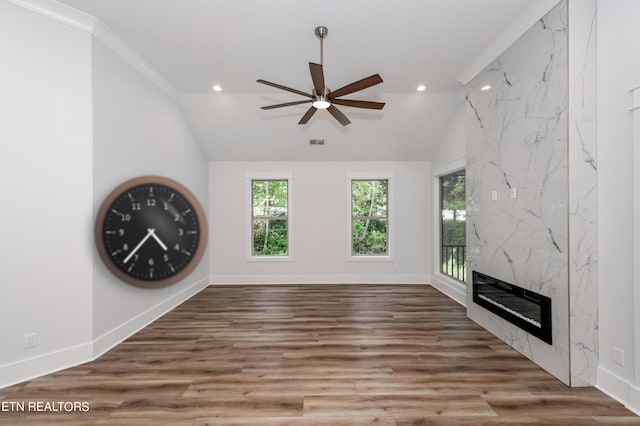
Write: 4:37
